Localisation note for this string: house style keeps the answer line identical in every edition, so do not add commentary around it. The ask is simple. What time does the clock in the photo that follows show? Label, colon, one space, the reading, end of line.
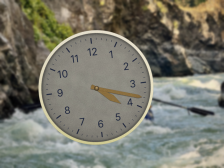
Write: 4:18
